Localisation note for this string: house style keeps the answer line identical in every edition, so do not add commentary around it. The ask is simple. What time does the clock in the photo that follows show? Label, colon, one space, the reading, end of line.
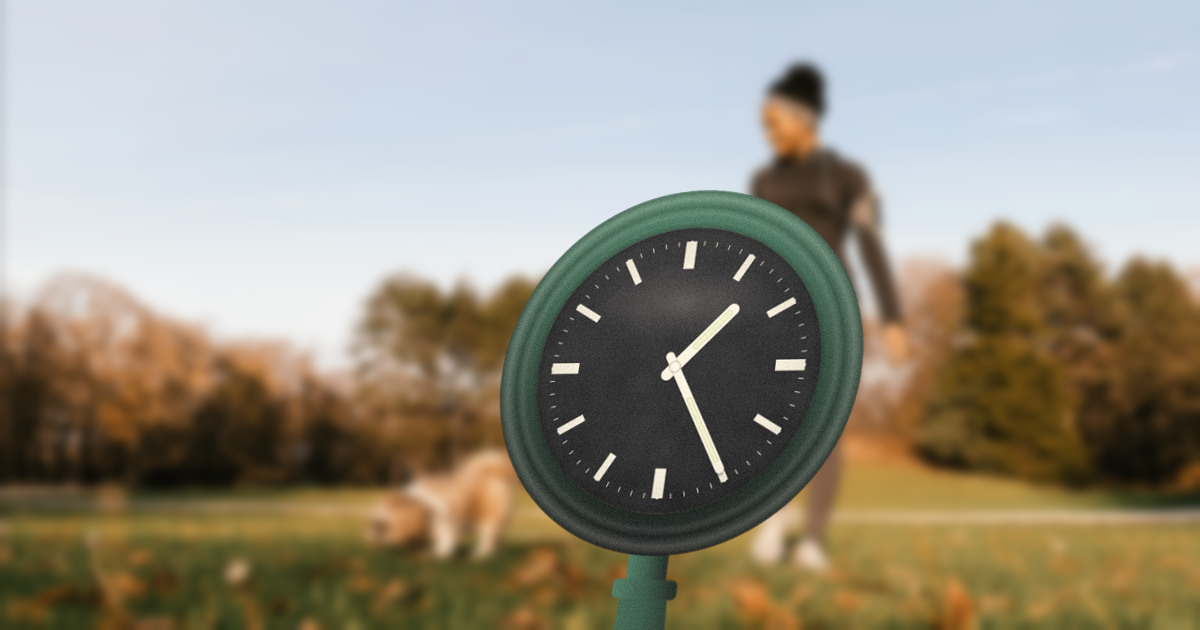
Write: 1:25
